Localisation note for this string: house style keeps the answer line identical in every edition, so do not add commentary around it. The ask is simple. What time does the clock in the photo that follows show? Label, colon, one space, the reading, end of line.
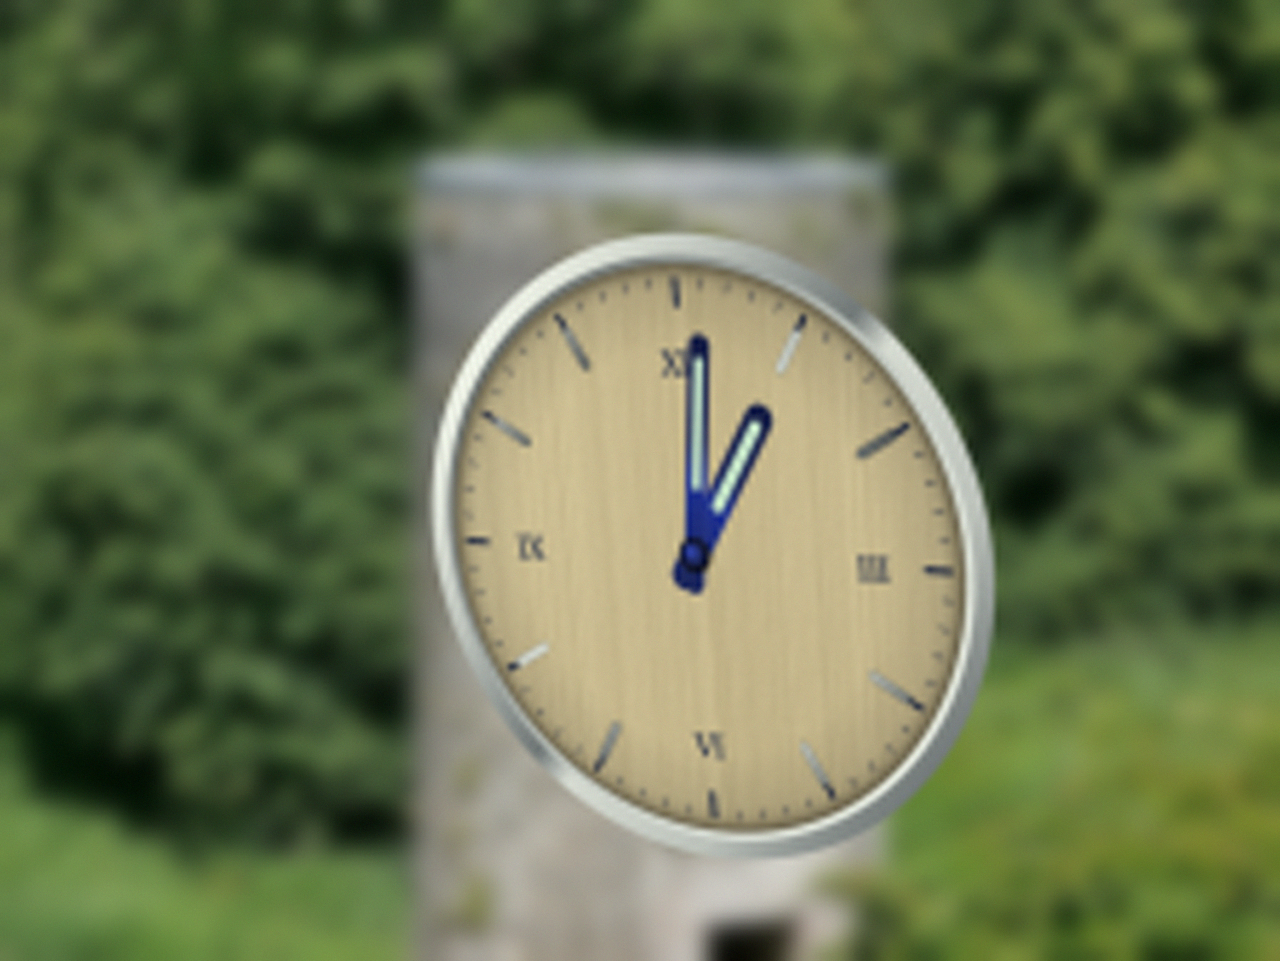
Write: 1:01
